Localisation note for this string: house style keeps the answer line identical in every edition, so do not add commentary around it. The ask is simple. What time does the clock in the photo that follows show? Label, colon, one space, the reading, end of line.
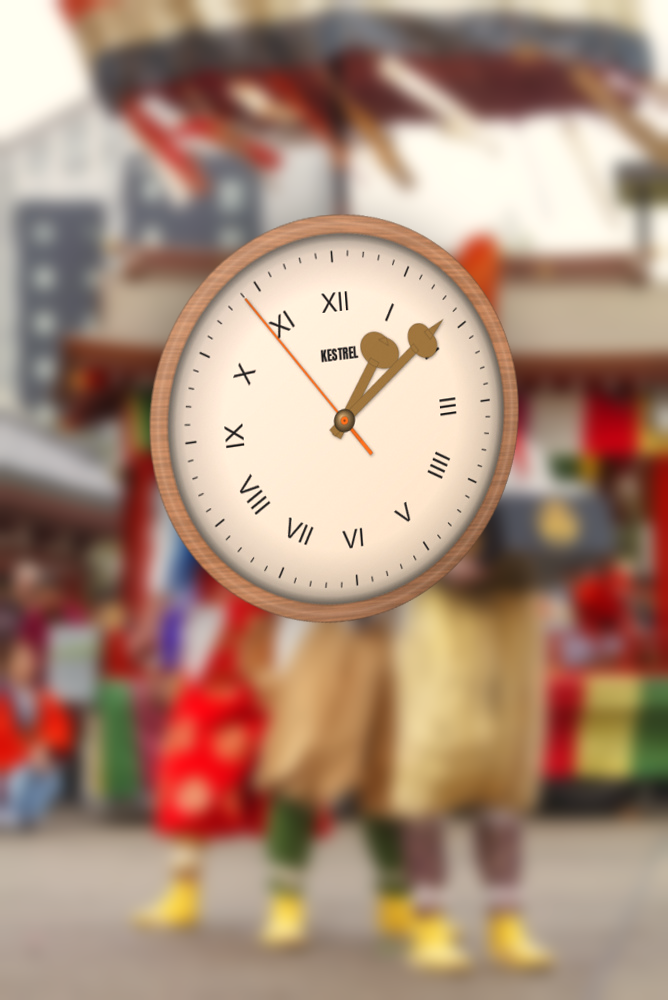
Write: 1:08:54
